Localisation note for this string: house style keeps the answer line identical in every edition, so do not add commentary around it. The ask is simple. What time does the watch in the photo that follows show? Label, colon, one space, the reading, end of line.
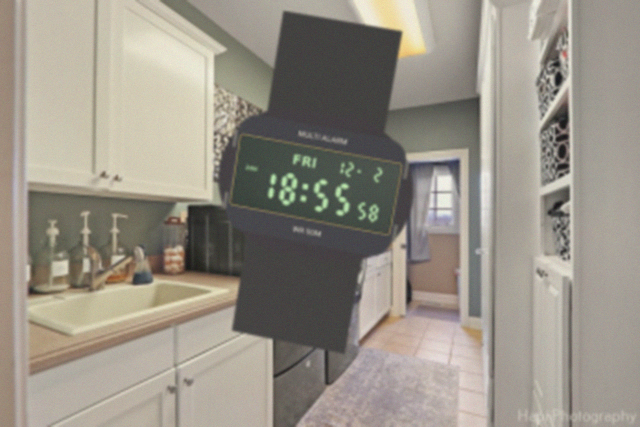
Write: 18:55:58
